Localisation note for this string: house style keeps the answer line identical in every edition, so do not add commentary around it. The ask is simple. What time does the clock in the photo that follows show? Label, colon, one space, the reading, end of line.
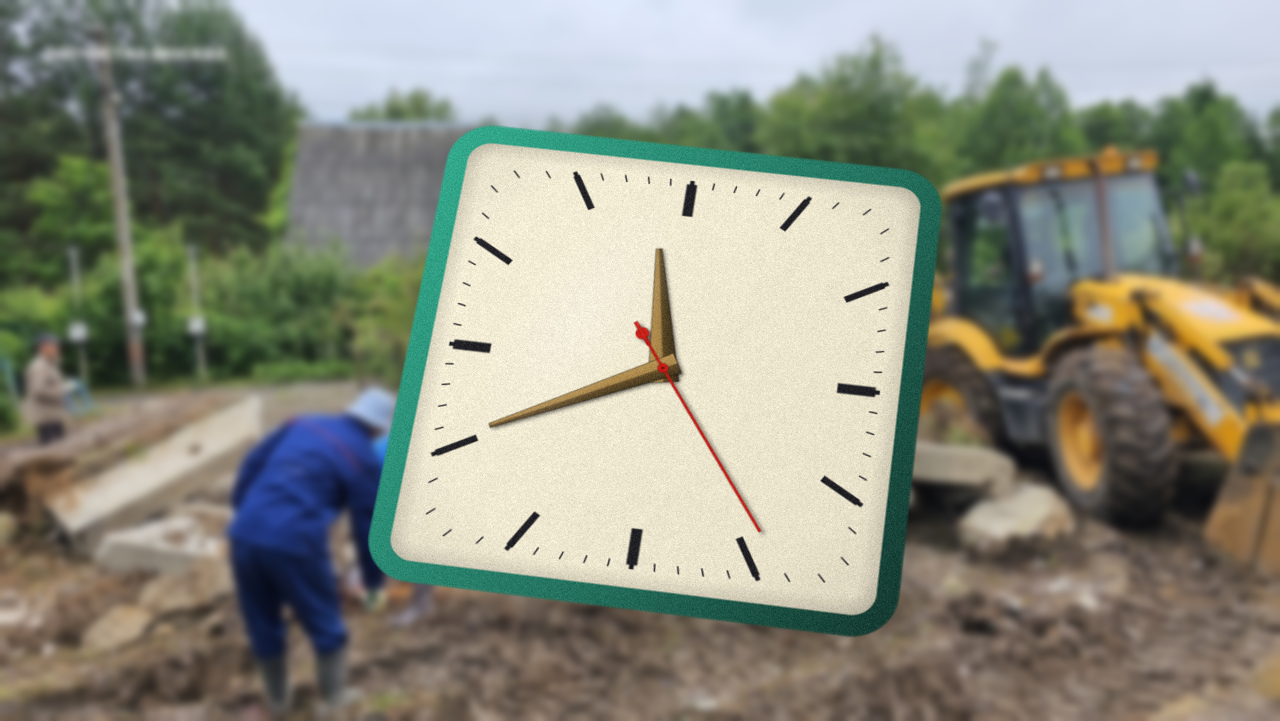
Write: 11:40:24
